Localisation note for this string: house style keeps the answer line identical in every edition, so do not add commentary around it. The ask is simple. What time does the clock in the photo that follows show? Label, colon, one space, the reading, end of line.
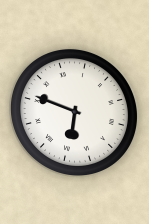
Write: 6:51
